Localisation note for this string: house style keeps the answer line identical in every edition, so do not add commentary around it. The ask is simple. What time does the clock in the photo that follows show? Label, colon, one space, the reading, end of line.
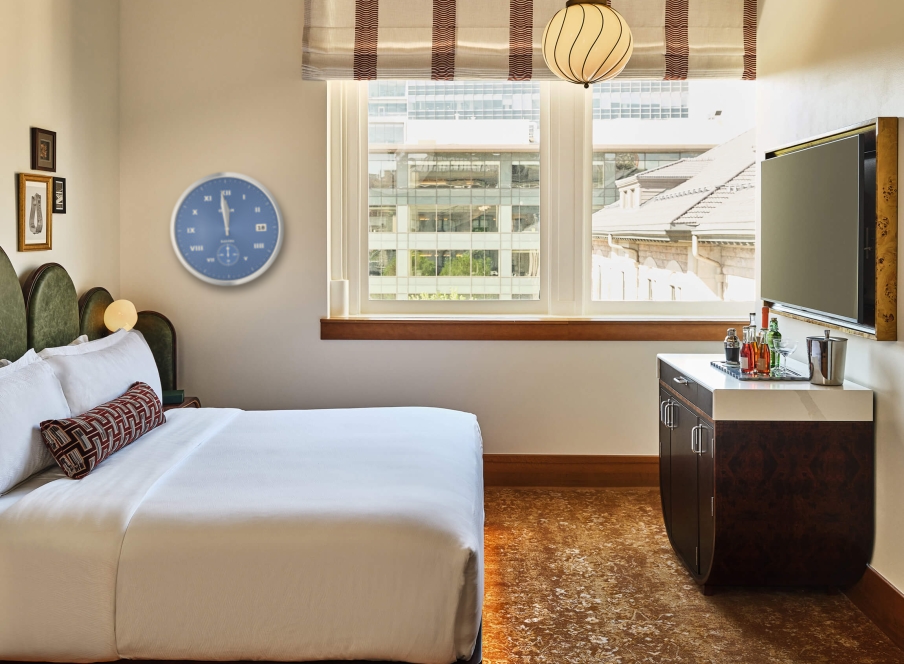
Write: 11:59
